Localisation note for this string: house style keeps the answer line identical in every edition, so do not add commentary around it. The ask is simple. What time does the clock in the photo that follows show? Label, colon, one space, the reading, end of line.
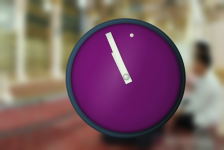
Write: 10:55
